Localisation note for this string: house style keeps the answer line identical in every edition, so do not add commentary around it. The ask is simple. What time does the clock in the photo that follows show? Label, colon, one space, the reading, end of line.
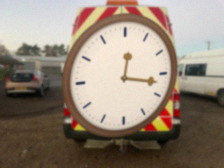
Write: 12:17
